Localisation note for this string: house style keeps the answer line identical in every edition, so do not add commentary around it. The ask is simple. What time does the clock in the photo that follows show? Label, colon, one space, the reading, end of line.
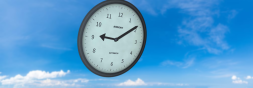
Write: 9:09
